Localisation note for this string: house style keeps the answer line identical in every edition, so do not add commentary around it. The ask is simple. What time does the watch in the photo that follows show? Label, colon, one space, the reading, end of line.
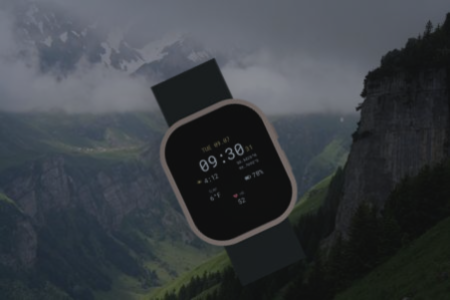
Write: 9:30
